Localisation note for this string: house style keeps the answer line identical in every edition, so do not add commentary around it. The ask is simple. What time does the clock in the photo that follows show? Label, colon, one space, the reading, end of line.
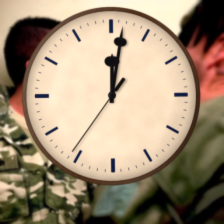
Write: 12:01:36
